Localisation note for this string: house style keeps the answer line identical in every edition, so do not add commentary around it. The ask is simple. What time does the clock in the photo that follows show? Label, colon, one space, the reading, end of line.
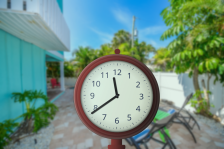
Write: 11:39
